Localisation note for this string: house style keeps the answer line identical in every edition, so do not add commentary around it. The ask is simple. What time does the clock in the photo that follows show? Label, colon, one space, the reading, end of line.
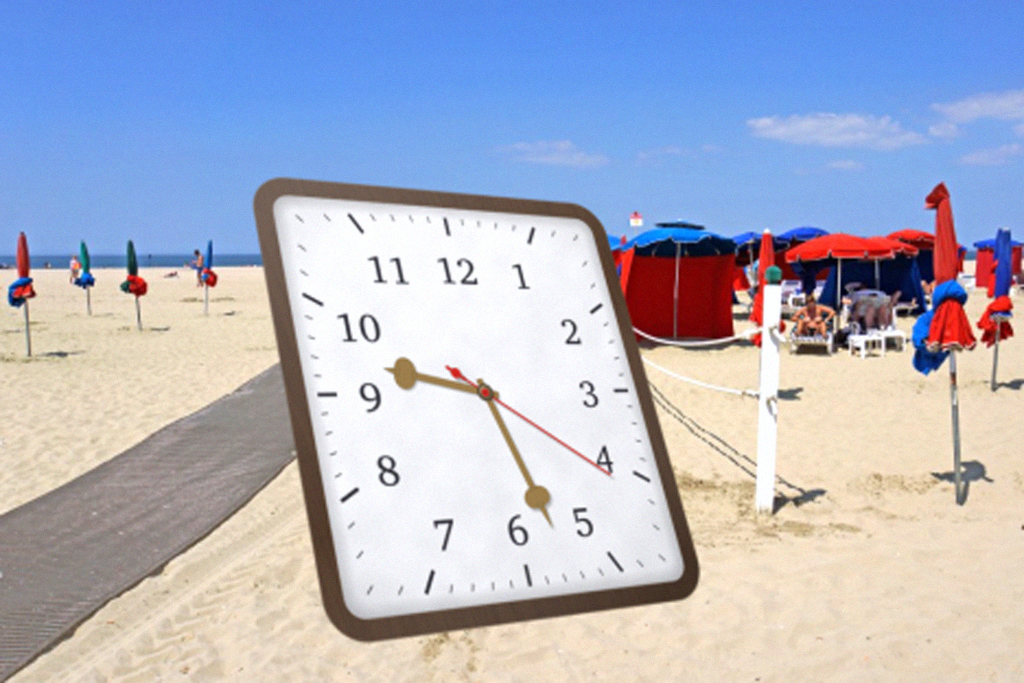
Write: 9:27:21
